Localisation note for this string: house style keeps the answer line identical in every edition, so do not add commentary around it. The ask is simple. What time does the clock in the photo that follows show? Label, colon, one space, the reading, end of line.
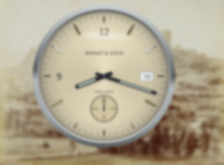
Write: 8:18
